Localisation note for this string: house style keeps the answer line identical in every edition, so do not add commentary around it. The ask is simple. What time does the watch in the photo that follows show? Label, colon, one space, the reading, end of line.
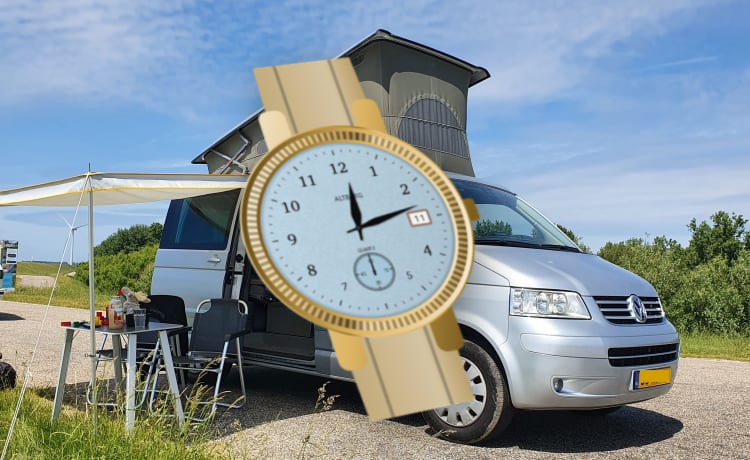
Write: 12:13
